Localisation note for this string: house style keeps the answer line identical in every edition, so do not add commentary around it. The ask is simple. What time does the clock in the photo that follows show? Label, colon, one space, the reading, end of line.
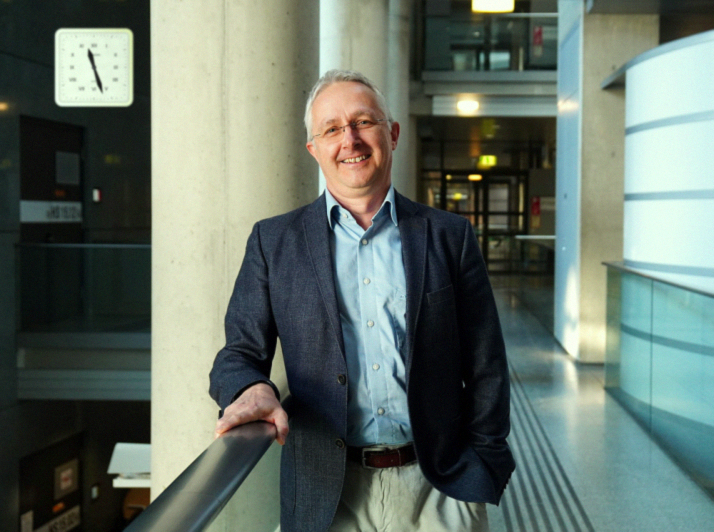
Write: 11:27
